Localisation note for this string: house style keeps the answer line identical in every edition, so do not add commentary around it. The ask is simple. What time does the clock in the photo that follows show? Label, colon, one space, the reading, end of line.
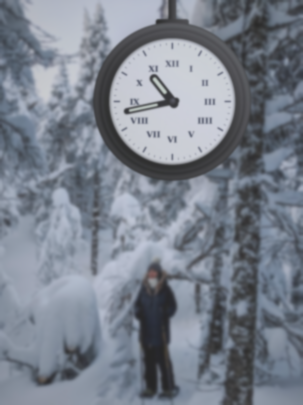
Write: 10:43
